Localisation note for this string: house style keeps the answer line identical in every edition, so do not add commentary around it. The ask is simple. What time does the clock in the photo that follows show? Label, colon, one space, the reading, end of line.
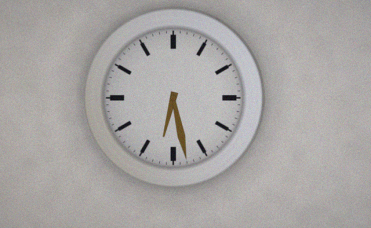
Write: 6:28
